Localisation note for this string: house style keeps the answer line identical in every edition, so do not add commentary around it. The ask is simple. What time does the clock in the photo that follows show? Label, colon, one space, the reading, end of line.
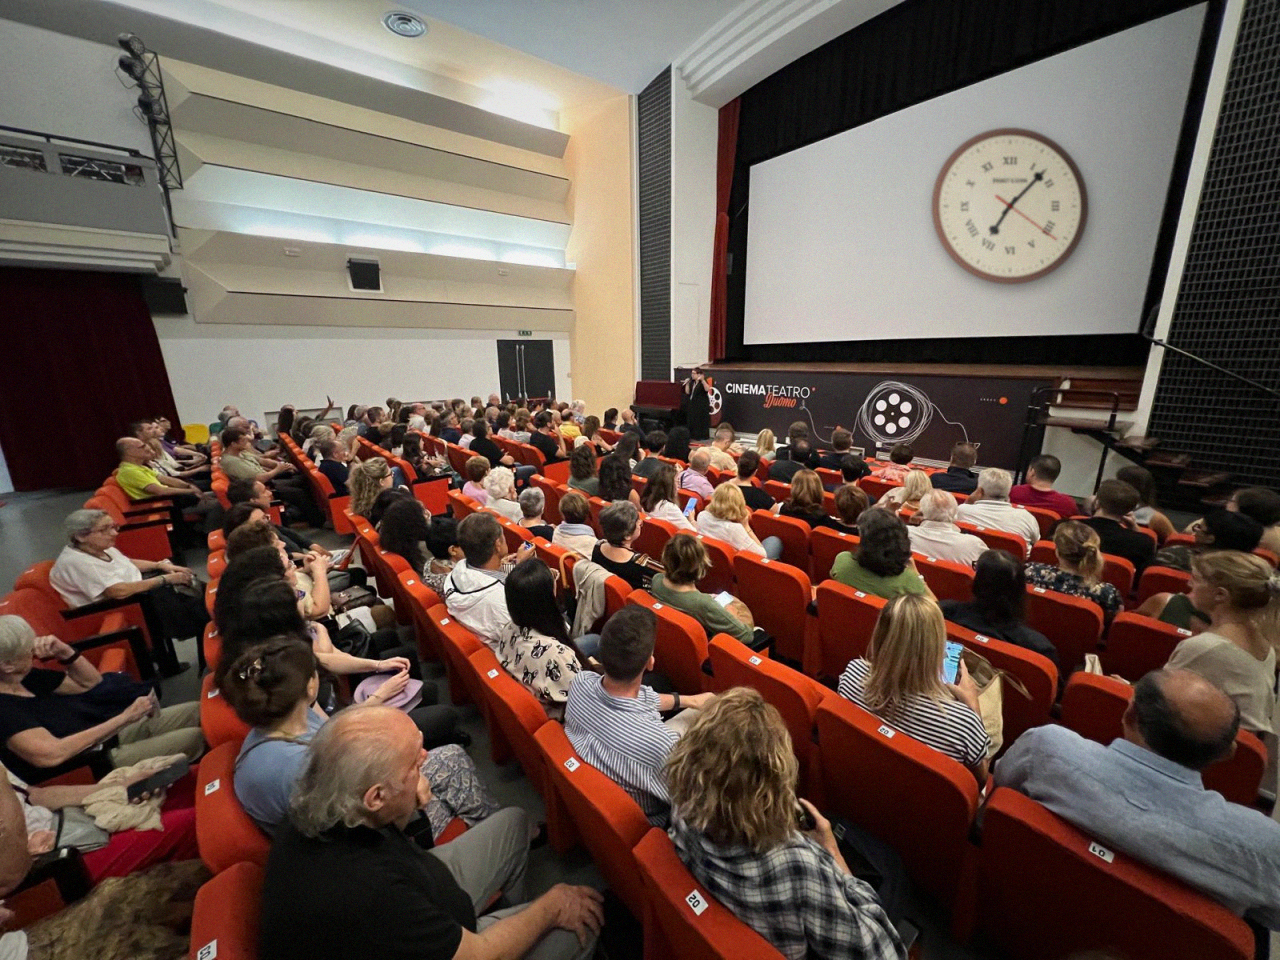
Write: 7:07:21
